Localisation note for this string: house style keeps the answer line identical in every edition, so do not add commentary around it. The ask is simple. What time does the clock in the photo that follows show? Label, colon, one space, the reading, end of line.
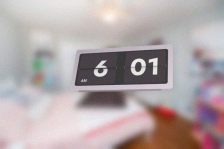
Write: 6:01
